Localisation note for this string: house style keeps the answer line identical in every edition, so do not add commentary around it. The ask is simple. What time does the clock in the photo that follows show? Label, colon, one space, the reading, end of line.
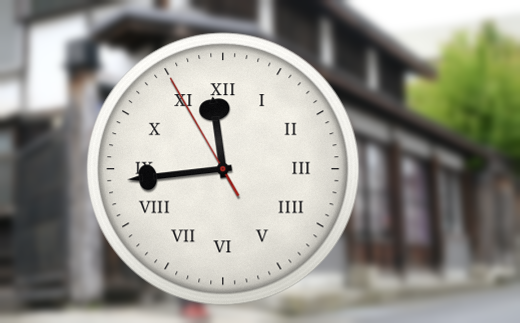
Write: 11:43:55
